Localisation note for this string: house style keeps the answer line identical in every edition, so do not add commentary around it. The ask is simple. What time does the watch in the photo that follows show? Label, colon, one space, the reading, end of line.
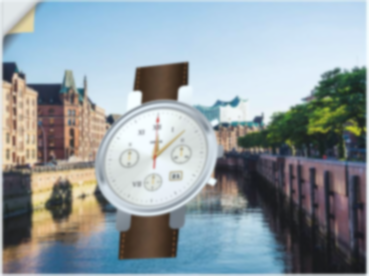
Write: 12:08
